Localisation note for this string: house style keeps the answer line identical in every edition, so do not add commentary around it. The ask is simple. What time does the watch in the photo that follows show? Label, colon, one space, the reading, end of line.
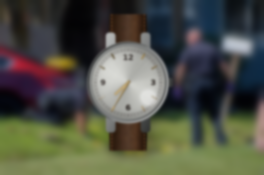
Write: 7:35
